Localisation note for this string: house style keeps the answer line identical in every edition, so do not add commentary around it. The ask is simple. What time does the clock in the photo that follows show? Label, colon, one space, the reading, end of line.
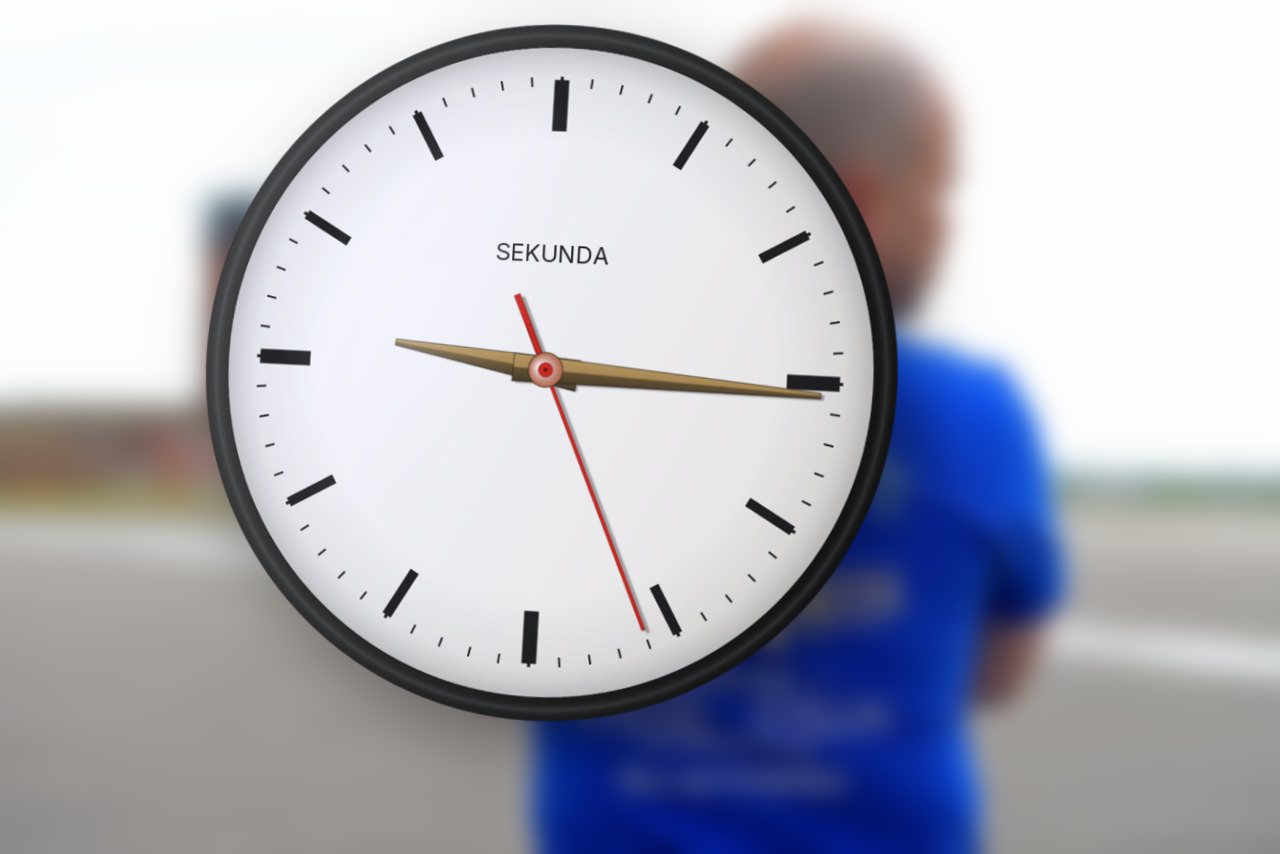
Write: 9:15:26
